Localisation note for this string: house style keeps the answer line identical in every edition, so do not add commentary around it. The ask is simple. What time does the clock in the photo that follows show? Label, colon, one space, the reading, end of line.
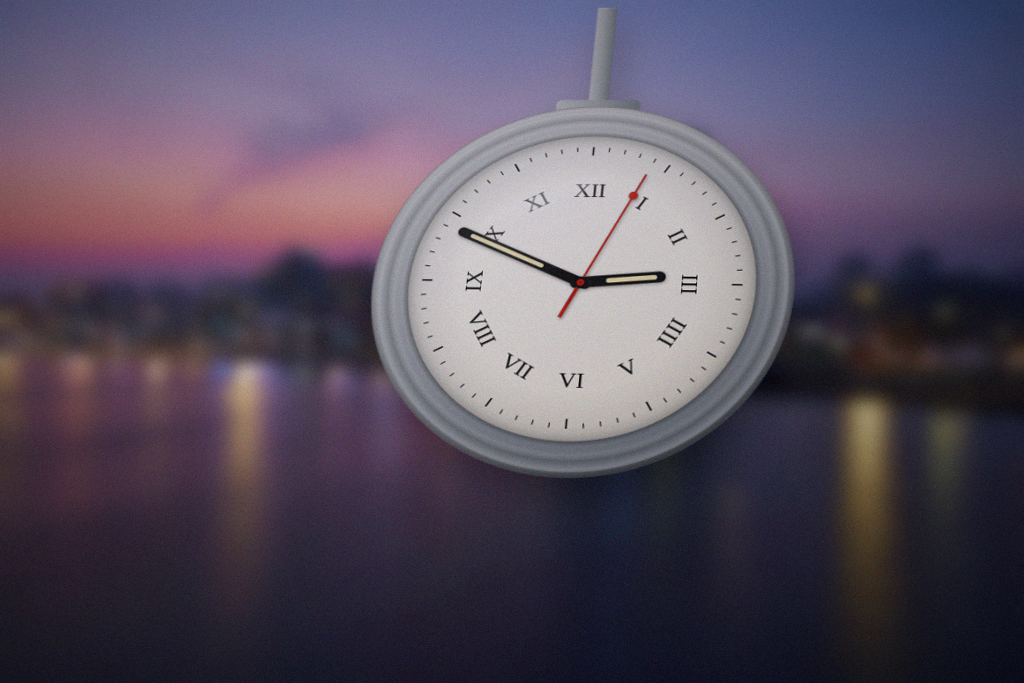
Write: 2:49:04
